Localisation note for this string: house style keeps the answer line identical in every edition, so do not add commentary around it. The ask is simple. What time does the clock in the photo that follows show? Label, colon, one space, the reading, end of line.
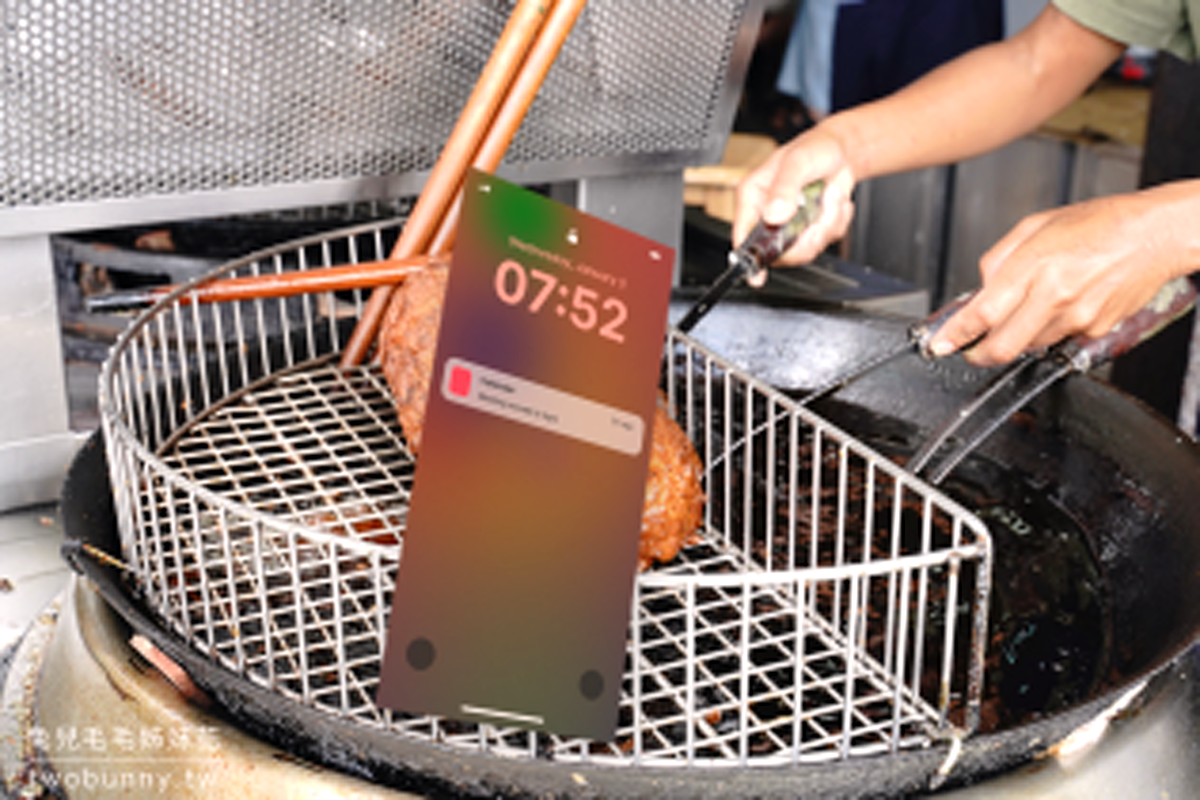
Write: 7:52
